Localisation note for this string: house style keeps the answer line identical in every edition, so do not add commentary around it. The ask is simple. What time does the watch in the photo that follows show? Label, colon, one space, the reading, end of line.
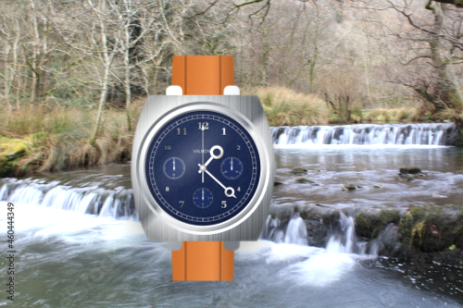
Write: 1:22
